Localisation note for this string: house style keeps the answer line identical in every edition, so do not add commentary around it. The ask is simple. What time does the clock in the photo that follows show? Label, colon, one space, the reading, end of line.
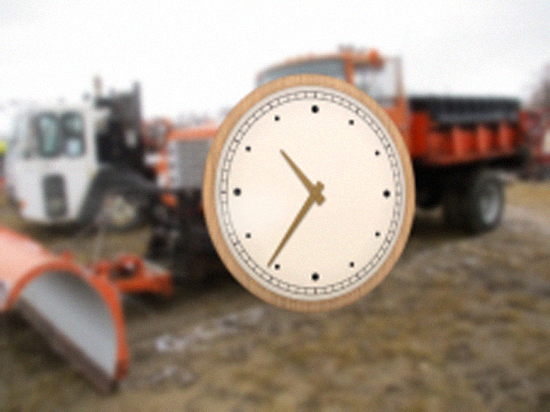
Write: 10:36
